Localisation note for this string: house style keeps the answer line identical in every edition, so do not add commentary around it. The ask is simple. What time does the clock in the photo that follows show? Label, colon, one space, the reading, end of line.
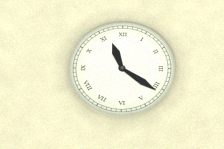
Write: 11:21
